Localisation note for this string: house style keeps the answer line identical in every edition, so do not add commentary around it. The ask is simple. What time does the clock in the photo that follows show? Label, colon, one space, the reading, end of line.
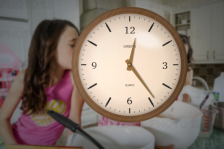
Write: 12:24
